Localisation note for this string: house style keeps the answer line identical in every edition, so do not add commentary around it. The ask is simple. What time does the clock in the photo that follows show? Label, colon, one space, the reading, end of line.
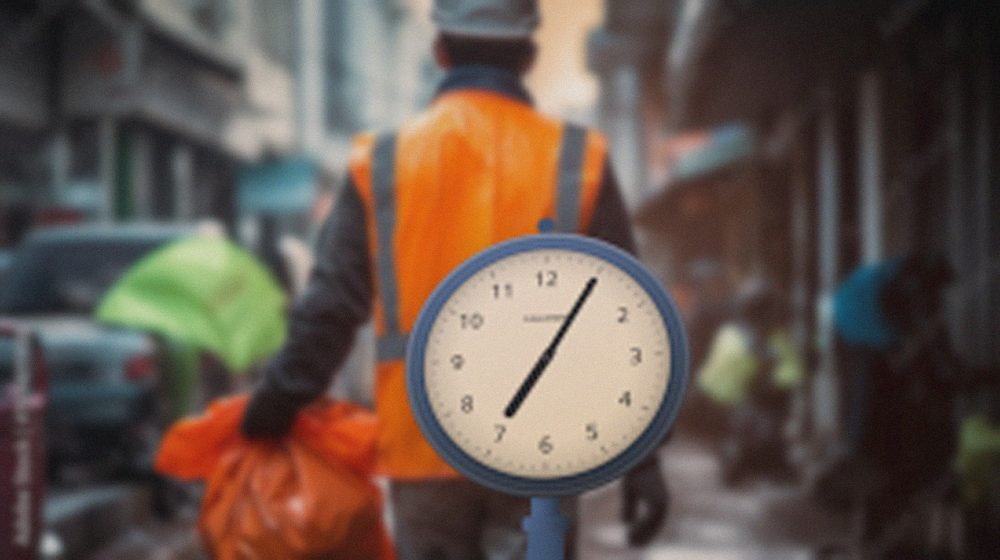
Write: 7:05
